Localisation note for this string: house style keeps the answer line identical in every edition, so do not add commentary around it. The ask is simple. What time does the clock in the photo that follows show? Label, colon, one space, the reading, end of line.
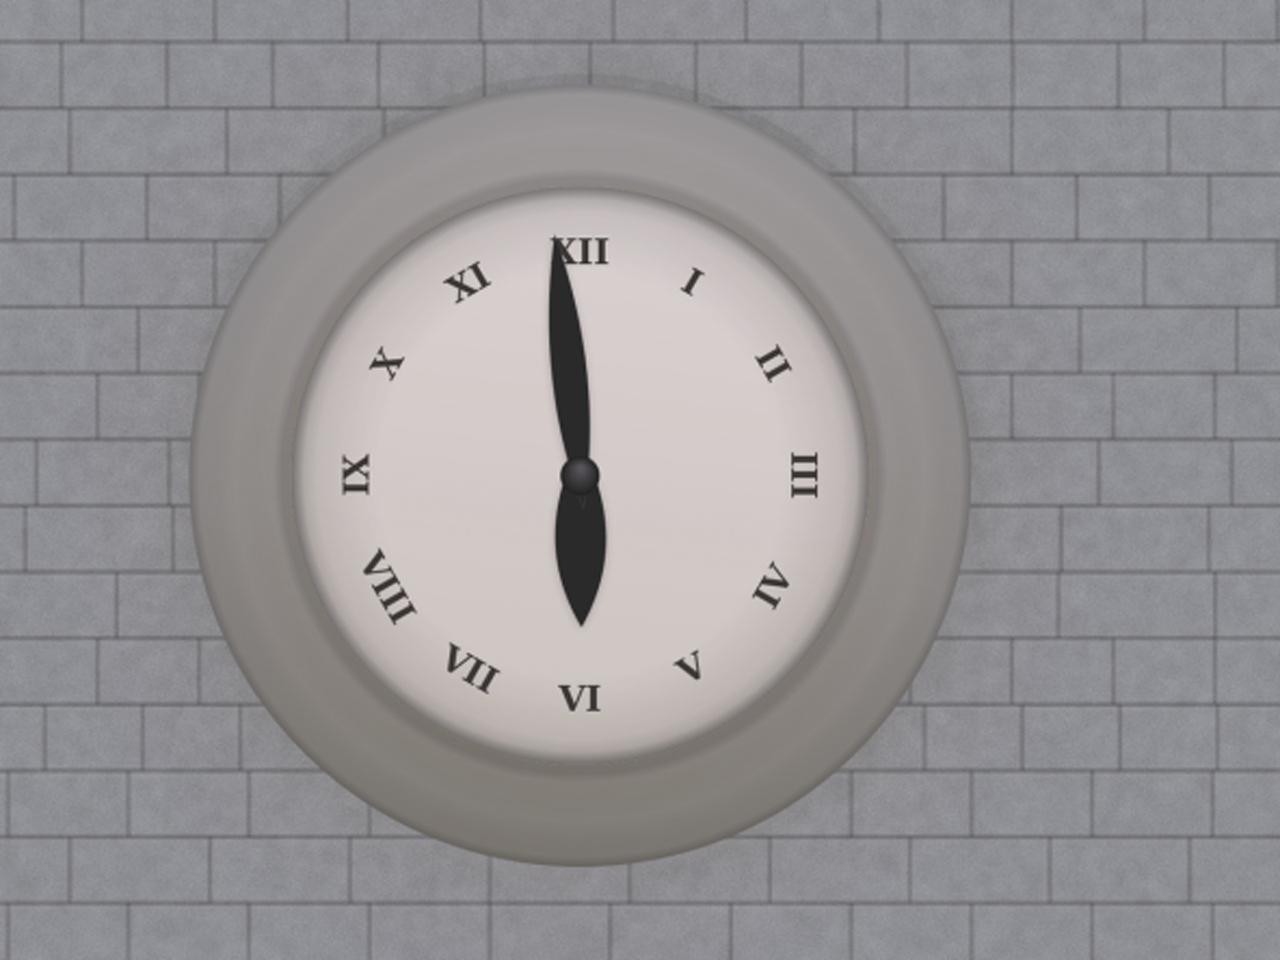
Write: 5:59
